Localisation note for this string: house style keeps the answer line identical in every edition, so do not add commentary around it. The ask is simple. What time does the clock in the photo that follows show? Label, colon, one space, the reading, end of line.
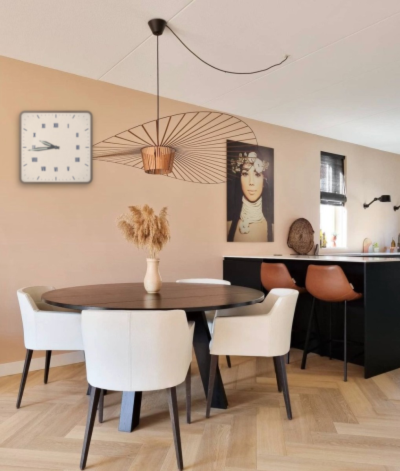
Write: 9:44
